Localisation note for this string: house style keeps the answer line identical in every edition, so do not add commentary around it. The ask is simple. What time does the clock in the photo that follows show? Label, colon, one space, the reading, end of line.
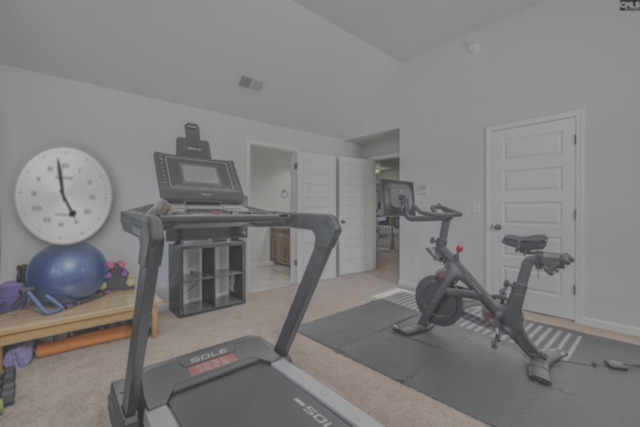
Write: 4:58
